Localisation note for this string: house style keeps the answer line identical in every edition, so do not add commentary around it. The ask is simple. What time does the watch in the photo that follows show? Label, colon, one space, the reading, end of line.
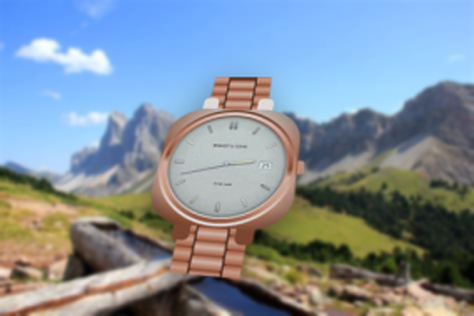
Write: 2:42
